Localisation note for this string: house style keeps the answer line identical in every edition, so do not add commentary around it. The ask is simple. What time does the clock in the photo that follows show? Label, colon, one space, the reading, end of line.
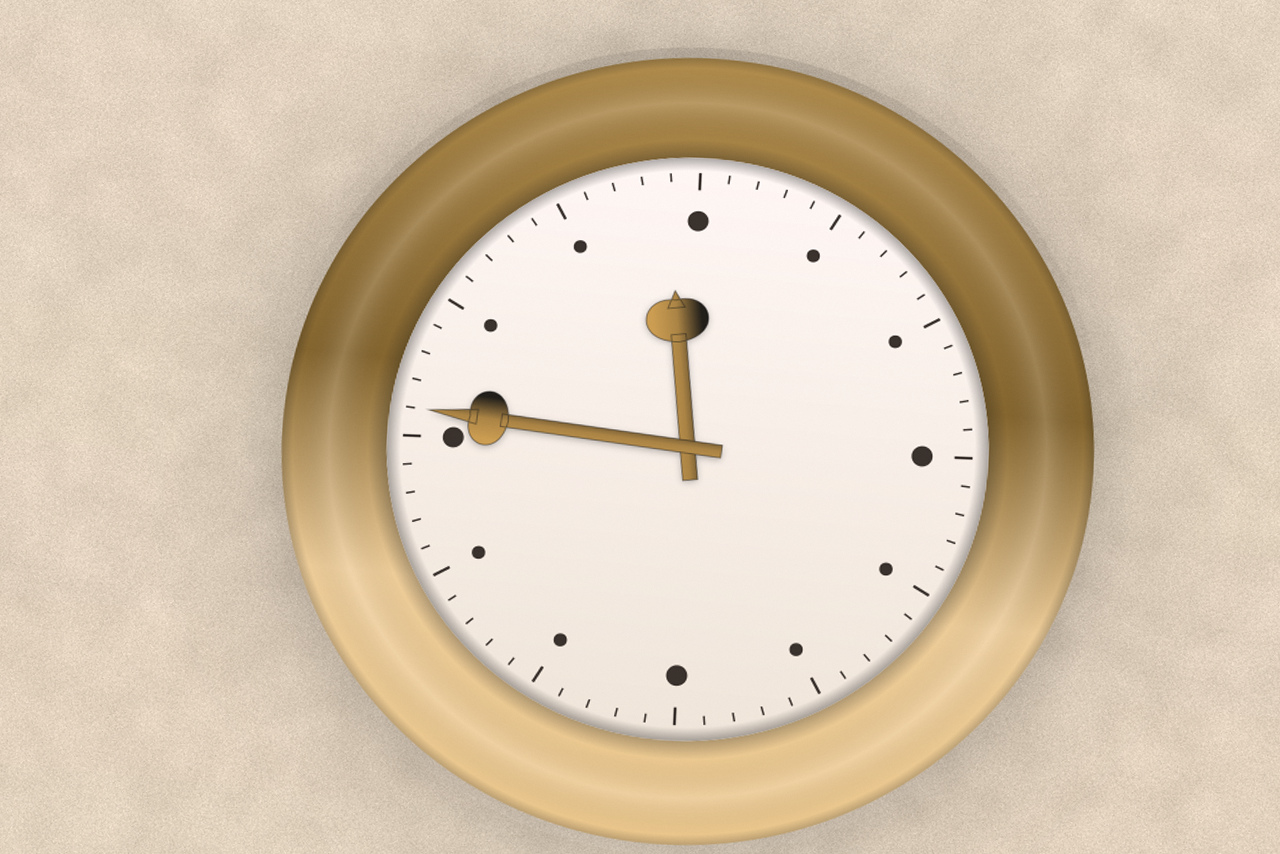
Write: 11:46
